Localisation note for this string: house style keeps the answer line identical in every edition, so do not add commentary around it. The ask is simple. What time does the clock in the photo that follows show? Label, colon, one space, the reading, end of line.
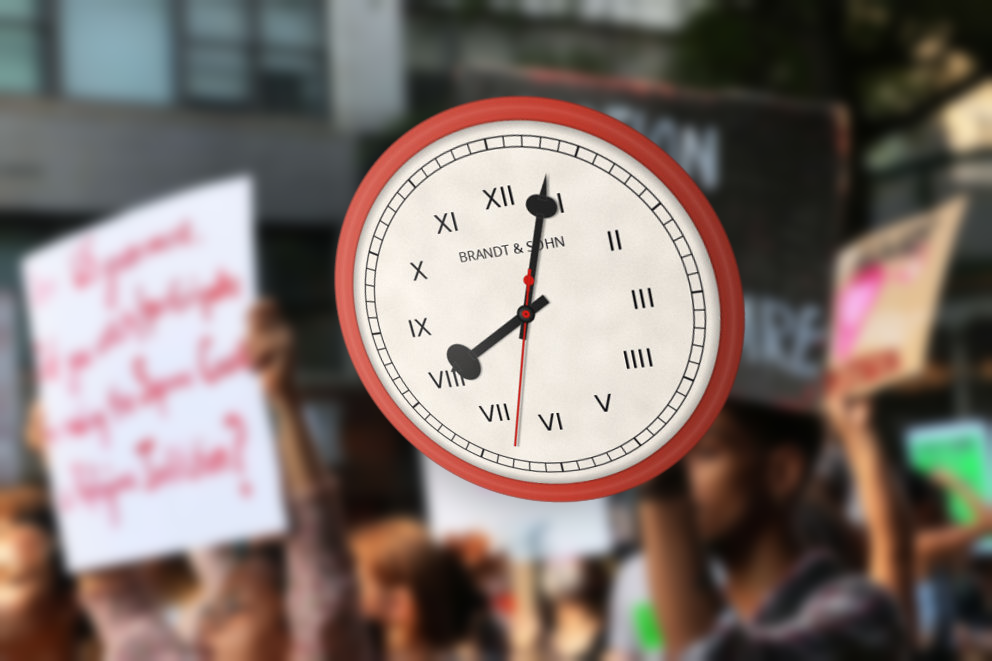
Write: 8:03:33
